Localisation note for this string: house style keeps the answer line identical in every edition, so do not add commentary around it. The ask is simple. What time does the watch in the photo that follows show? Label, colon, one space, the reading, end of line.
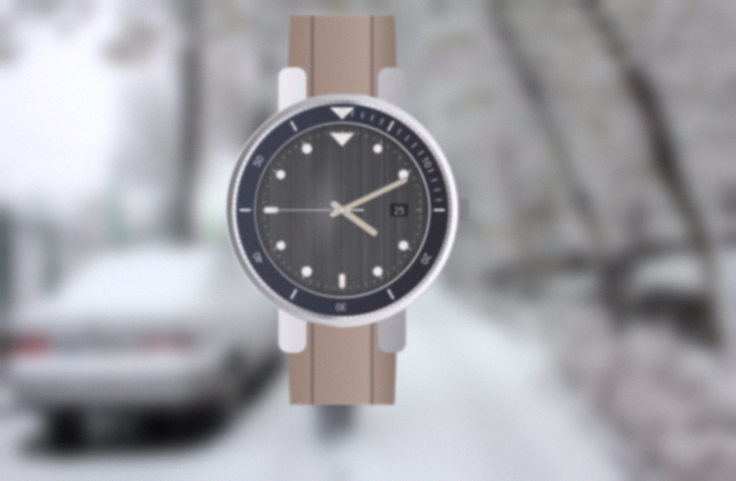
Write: 4:10:45
